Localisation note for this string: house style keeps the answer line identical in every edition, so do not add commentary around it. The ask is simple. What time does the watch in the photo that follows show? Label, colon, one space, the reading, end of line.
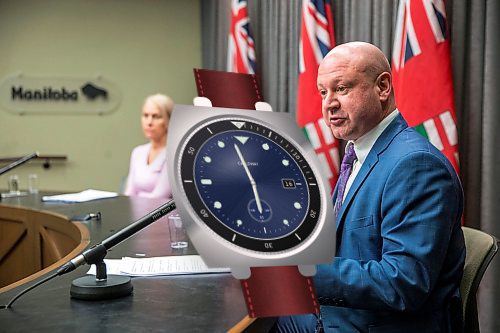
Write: 5:58
